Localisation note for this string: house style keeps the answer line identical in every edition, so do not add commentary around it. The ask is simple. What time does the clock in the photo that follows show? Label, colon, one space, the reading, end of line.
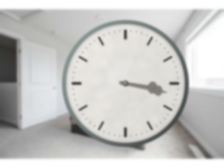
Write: 3:17
